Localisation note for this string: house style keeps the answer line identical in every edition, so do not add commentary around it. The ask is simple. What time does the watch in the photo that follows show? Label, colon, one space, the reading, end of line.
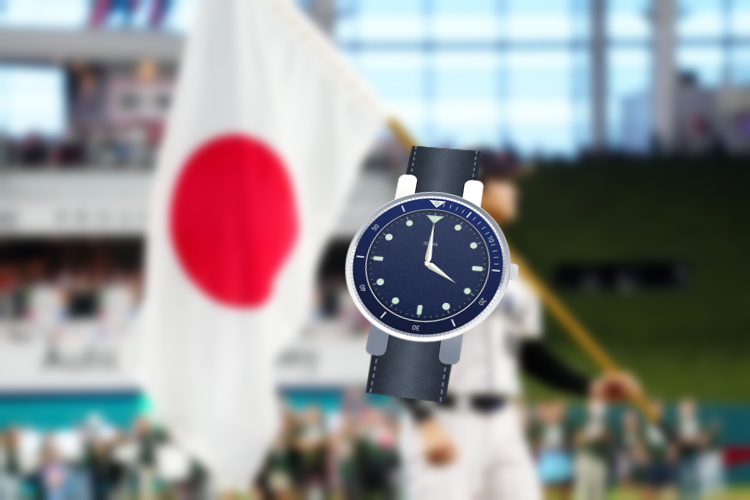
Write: 4:00
